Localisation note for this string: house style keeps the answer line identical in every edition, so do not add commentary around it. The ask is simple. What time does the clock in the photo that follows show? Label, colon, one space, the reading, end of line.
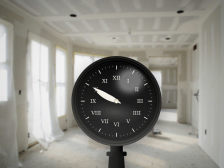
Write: 9:50
